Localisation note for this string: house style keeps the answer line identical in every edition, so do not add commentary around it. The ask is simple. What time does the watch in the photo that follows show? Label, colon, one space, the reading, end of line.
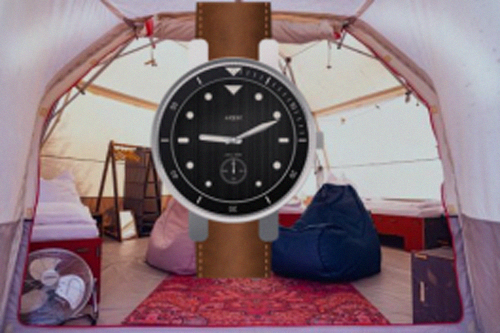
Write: 9:11
